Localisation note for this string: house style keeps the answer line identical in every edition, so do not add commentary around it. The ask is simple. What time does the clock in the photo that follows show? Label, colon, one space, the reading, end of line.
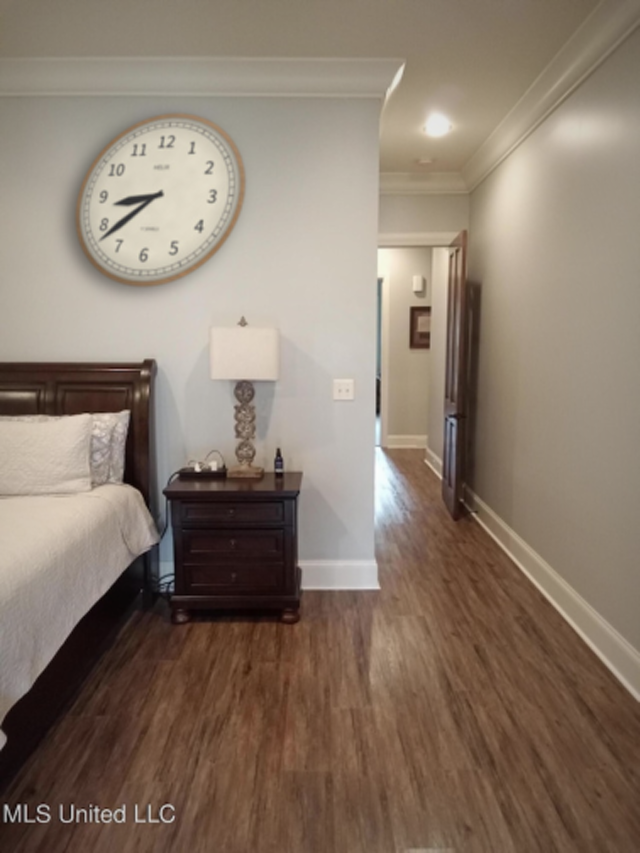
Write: 8:38
